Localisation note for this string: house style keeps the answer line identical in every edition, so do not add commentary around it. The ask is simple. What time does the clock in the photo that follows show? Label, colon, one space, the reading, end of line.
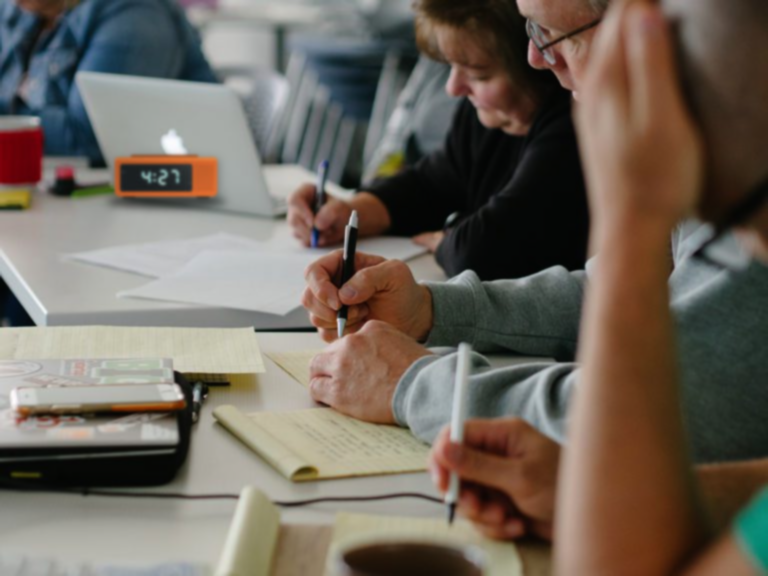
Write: 4:27
